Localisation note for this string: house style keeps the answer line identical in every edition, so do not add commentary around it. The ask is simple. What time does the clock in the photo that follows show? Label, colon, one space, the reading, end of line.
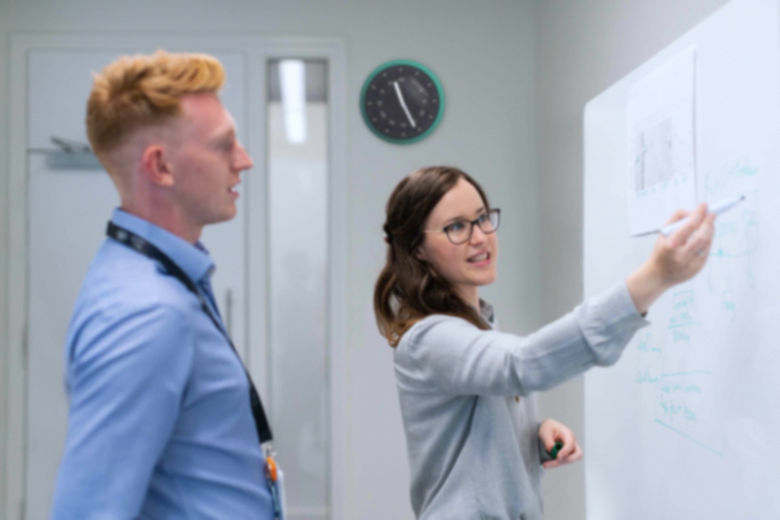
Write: 11:26
